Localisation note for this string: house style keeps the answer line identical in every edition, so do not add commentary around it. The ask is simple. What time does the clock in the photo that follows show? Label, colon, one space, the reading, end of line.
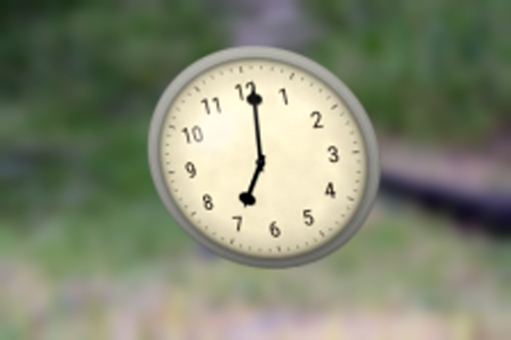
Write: 7:01
